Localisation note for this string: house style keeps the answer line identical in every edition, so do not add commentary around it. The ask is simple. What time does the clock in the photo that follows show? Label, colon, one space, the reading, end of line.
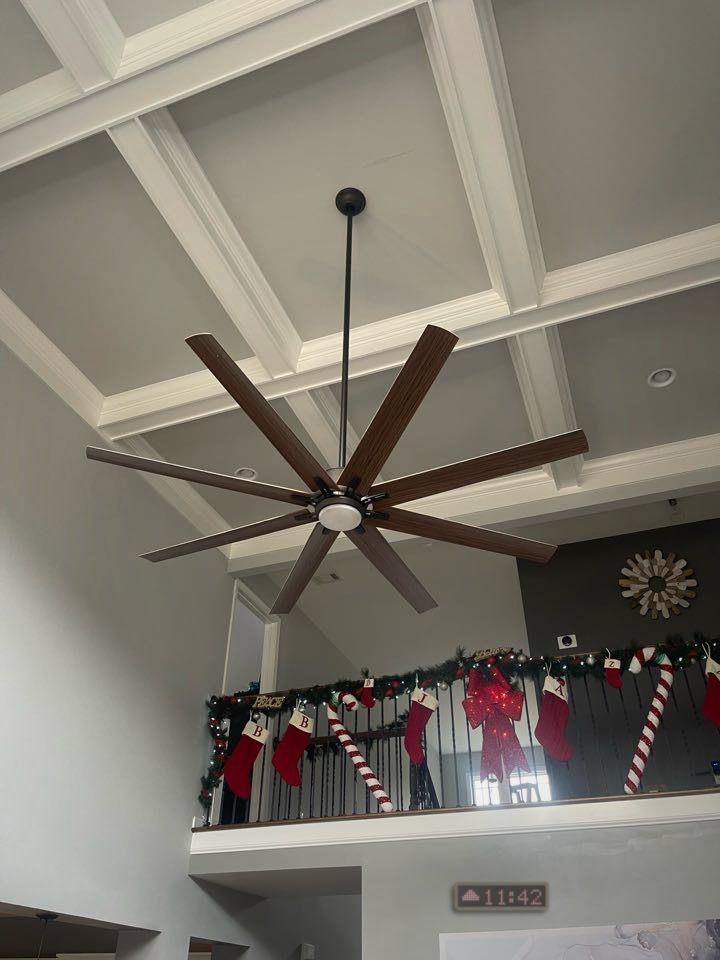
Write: 11:42
